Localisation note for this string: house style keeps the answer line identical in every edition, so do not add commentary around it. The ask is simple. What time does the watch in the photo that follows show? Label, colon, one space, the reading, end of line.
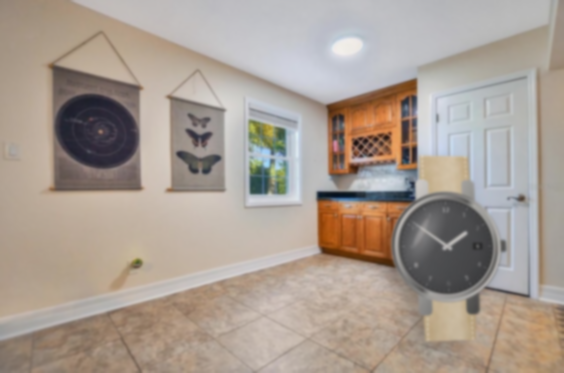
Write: 1:51
